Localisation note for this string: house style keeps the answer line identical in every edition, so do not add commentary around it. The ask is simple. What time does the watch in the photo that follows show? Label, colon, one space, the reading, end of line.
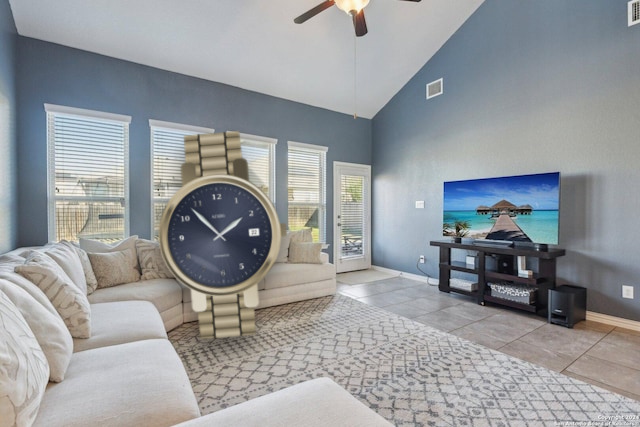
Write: 1:53
